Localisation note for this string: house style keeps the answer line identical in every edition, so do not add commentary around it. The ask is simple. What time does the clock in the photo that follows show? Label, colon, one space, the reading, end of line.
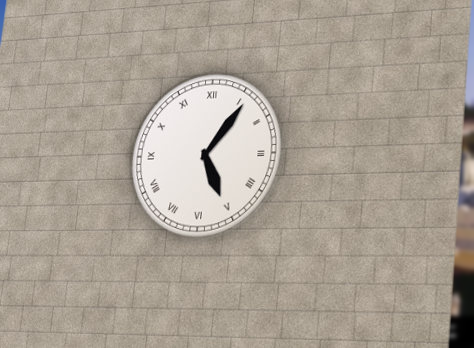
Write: 5:06
